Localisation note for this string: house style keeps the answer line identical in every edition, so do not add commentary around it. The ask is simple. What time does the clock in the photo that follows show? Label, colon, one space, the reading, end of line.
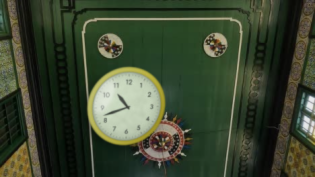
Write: 10:42
